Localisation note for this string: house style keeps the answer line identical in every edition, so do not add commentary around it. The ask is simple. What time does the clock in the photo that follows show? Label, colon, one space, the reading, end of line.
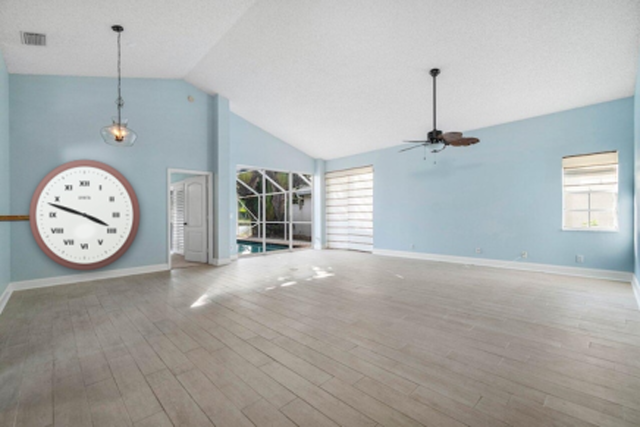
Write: 3:48
